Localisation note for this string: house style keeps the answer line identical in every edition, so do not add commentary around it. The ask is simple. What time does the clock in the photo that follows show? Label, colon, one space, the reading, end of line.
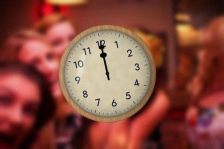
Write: 12:00
